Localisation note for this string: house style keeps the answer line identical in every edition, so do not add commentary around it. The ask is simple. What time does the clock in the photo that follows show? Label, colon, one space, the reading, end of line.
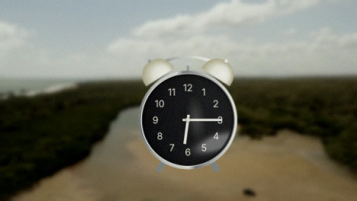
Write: 6:15
